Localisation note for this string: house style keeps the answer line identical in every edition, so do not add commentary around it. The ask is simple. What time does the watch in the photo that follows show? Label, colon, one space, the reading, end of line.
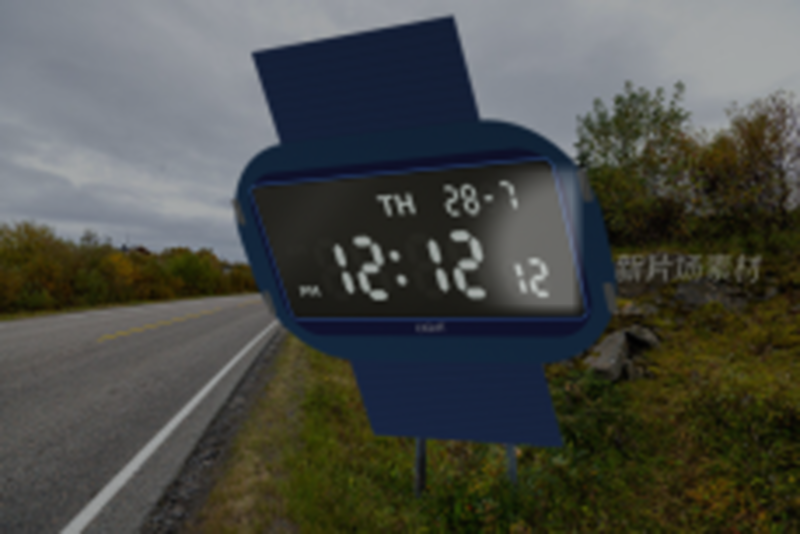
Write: 12:12:12
